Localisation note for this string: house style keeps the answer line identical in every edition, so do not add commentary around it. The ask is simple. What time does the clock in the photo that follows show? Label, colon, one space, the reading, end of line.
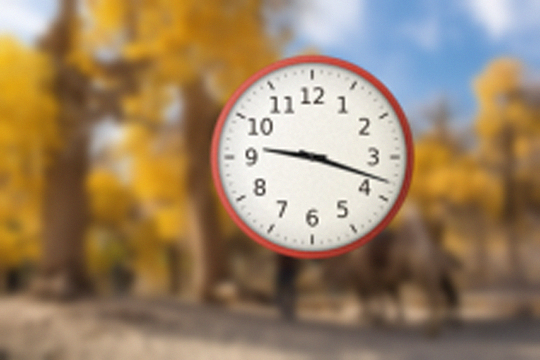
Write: 9:18
